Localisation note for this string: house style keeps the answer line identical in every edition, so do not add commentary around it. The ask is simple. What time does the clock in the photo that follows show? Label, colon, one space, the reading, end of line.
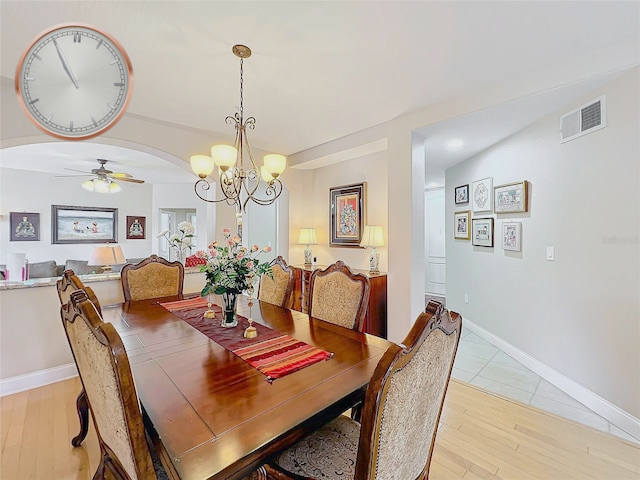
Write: 10:55
